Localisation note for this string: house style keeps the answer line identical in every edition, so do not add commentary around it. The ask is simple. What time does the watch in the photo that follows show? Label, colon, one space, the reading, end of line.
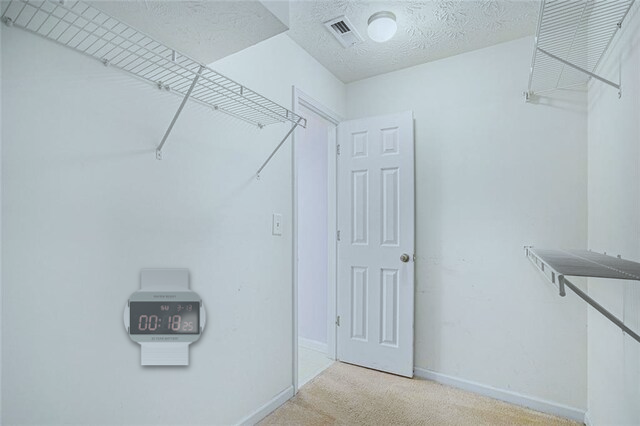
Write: 0:18:25
